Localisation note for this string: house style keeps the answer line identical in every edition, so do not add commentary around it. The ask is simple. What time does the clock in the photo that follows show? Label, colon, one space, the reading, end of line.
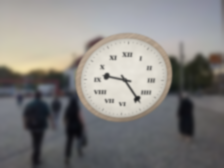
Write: 9:24
